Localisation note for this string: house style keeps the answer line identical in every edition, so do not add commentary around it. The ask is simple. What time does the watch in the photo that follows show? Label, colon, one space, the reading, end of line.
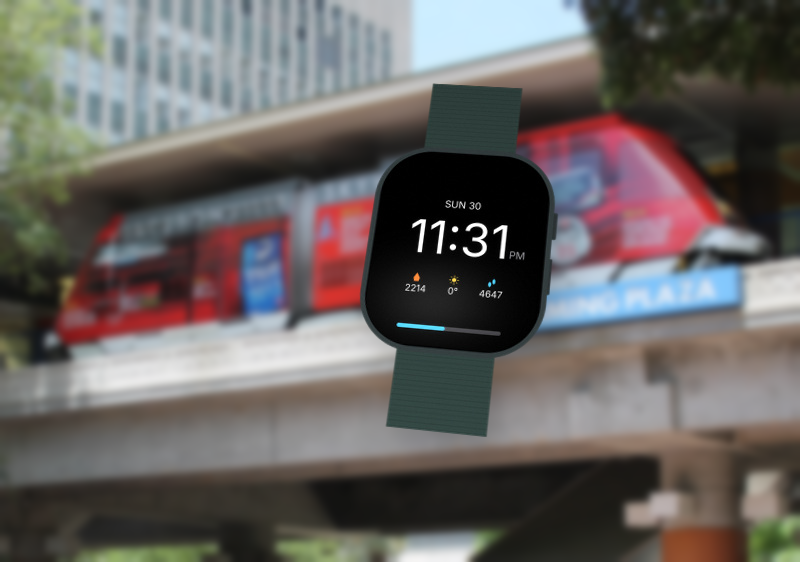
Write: 11:31
